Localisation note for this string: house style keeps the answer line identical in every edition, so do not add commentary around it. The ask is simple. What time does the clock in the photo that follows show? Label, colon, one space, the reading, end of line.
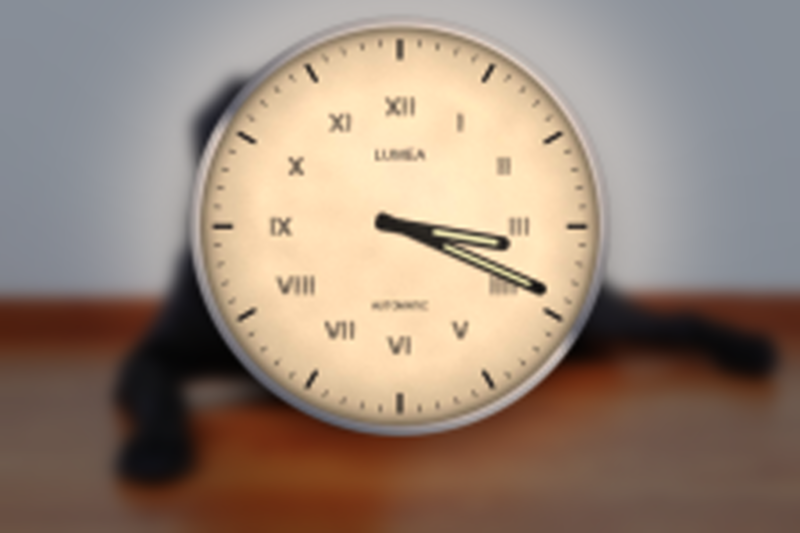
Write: 3:19
